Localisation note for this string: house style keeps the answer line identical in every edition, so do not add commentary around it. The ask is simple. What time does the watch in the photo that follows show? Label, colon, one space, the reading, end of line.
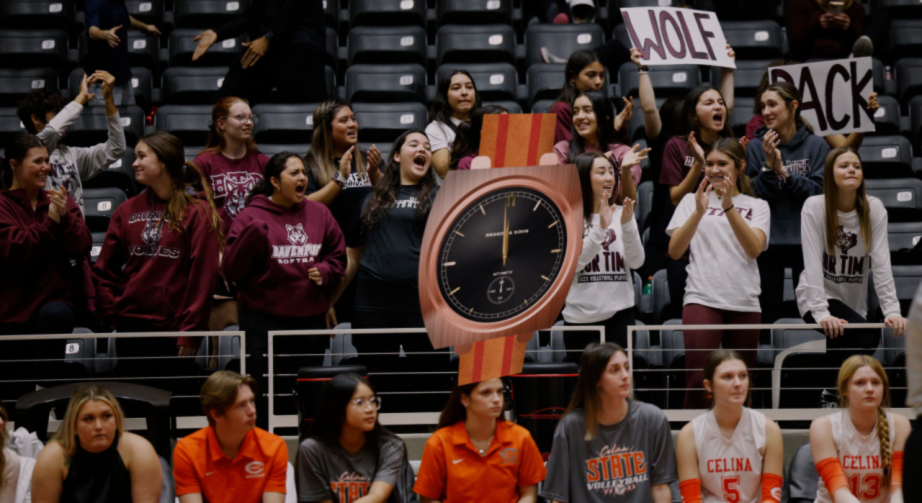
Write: 11:59
